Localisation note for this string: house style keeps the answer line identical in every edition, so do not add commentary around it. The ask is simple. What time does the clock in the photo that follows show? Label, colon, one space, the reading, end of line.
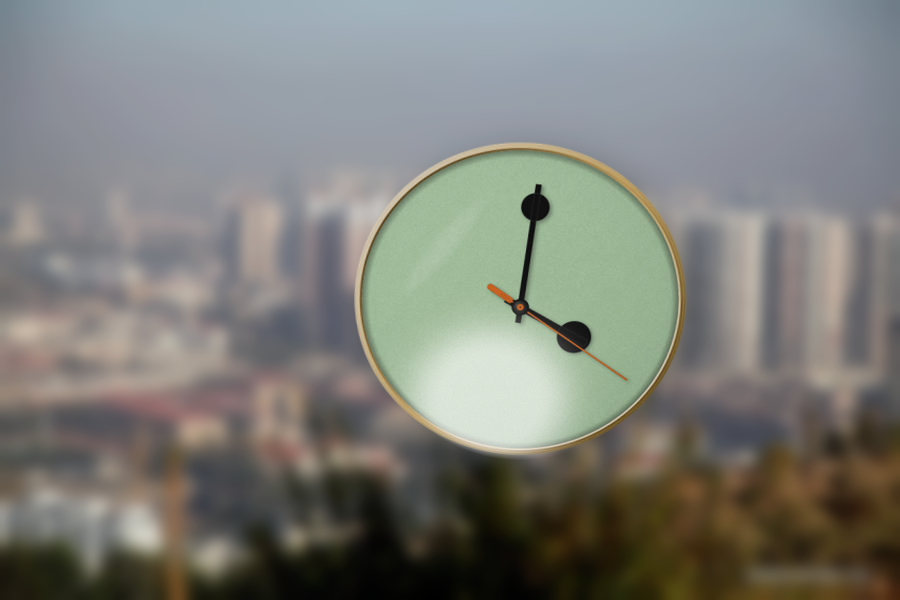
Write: 4:01:21
